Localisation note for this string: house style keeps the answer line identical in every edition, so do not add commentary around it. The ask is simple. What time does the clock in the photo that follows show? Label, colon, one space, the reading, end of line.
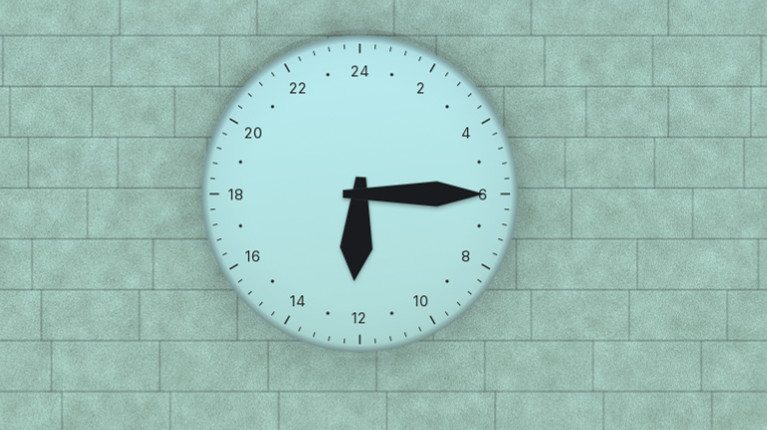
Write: 12:15
